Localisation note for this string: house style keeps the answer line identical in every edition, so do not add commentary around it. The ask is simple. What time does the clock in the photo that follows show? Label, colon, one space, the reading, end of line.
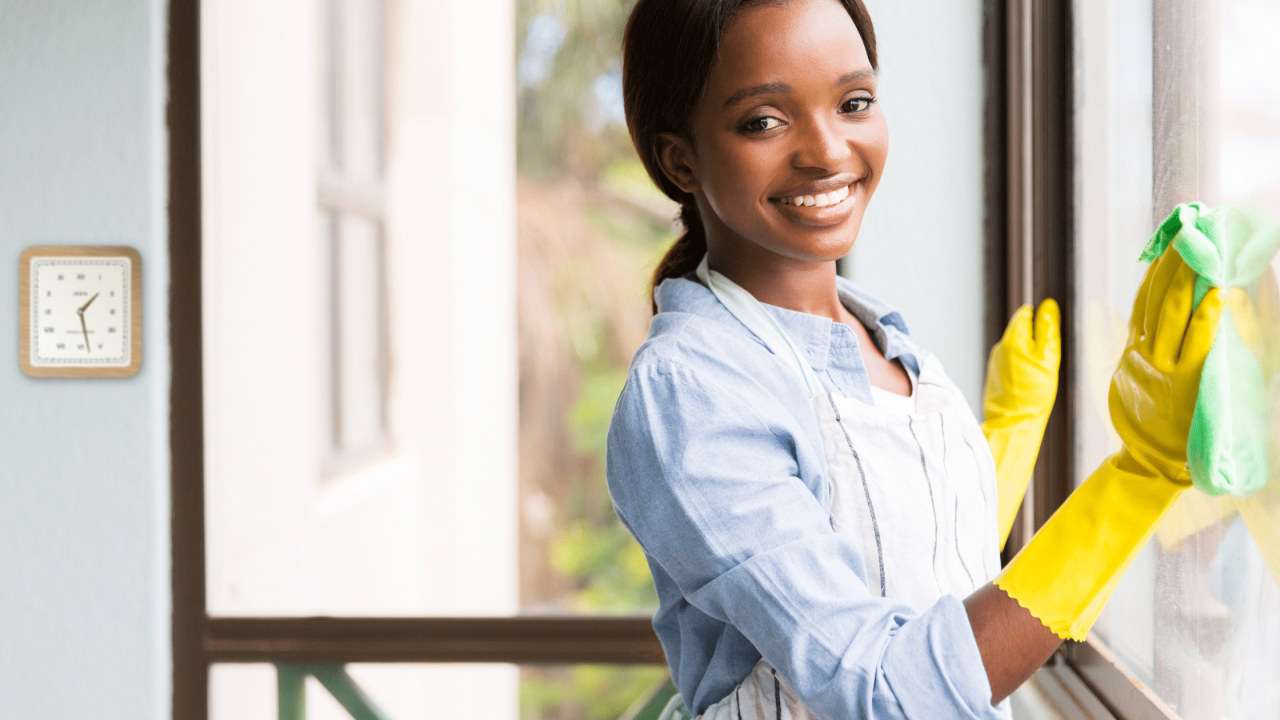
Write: 1:28
